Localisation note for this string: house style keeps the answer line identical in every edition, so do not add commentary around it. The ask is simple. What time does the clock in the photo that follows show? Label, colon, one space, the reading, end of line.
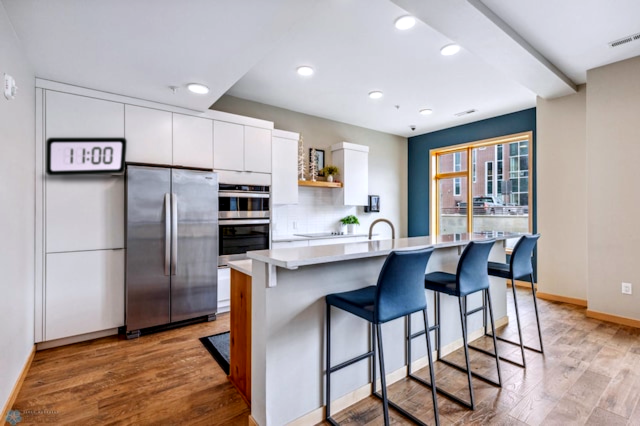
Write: 11:00
